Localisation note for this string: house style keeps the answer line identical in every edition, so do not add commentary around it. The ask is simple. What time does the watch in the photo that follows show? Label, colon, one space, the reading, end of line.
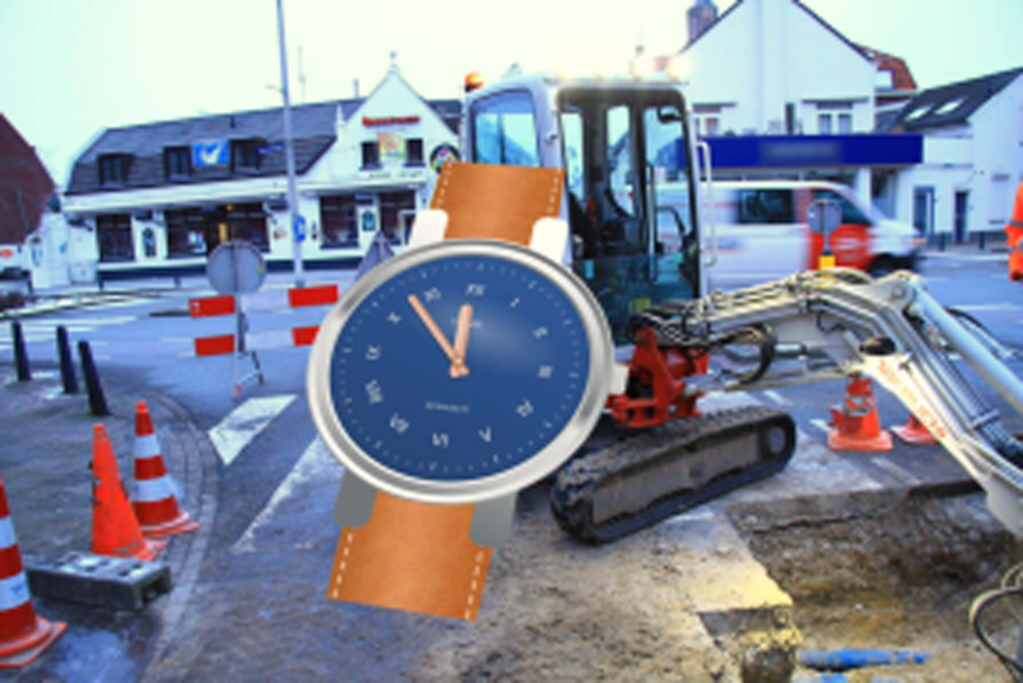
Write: 11:53
